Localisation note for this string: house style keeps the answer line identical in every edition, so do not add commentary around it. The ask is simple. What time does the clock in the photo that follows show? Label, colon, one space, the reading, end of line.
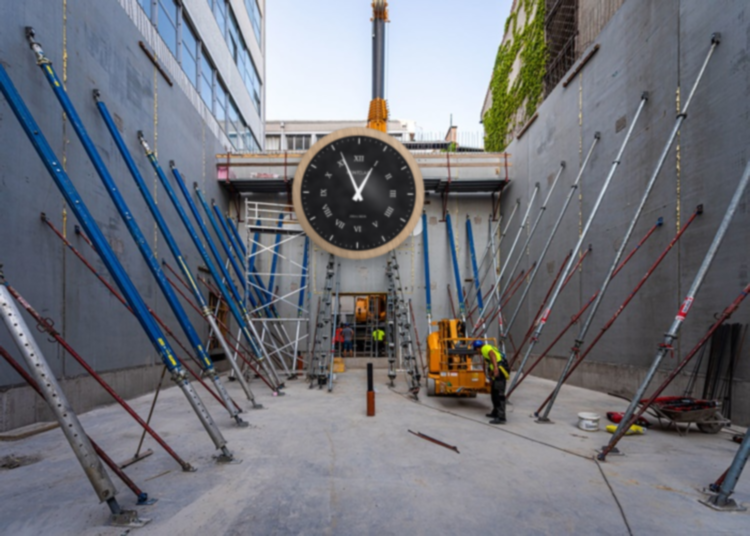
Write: 12:56
